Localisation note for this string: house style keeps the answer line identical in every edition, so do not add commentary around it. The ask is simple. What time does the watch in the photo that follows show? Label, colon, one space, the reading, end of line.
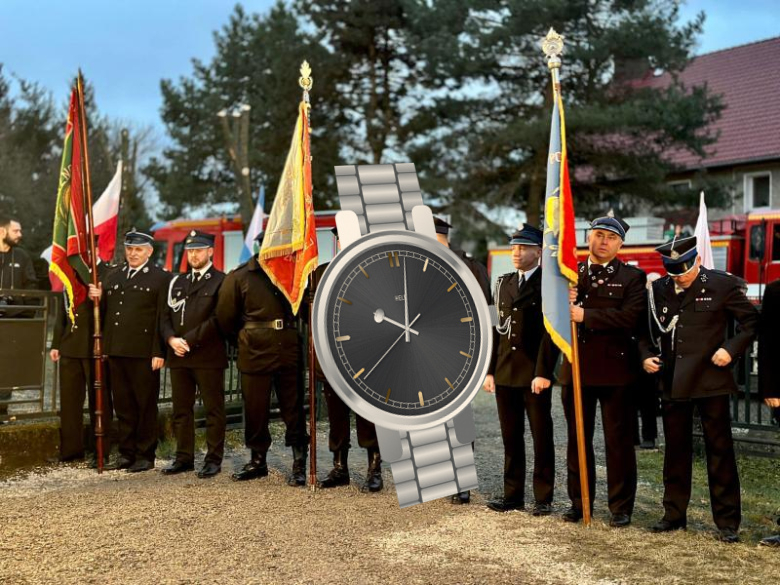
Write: 10:01:39
